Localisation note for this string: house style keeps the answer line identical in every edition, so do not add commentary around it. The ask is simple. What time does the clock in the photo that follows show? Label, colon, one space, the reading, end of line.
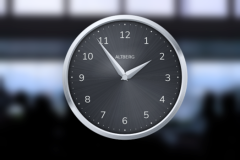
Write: 1:54
